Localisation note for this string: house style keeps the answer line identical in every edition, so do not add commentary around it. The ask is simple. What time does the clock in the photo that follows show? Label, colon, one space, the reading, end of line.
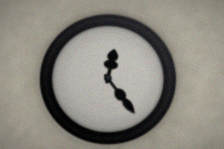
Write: 12:24
